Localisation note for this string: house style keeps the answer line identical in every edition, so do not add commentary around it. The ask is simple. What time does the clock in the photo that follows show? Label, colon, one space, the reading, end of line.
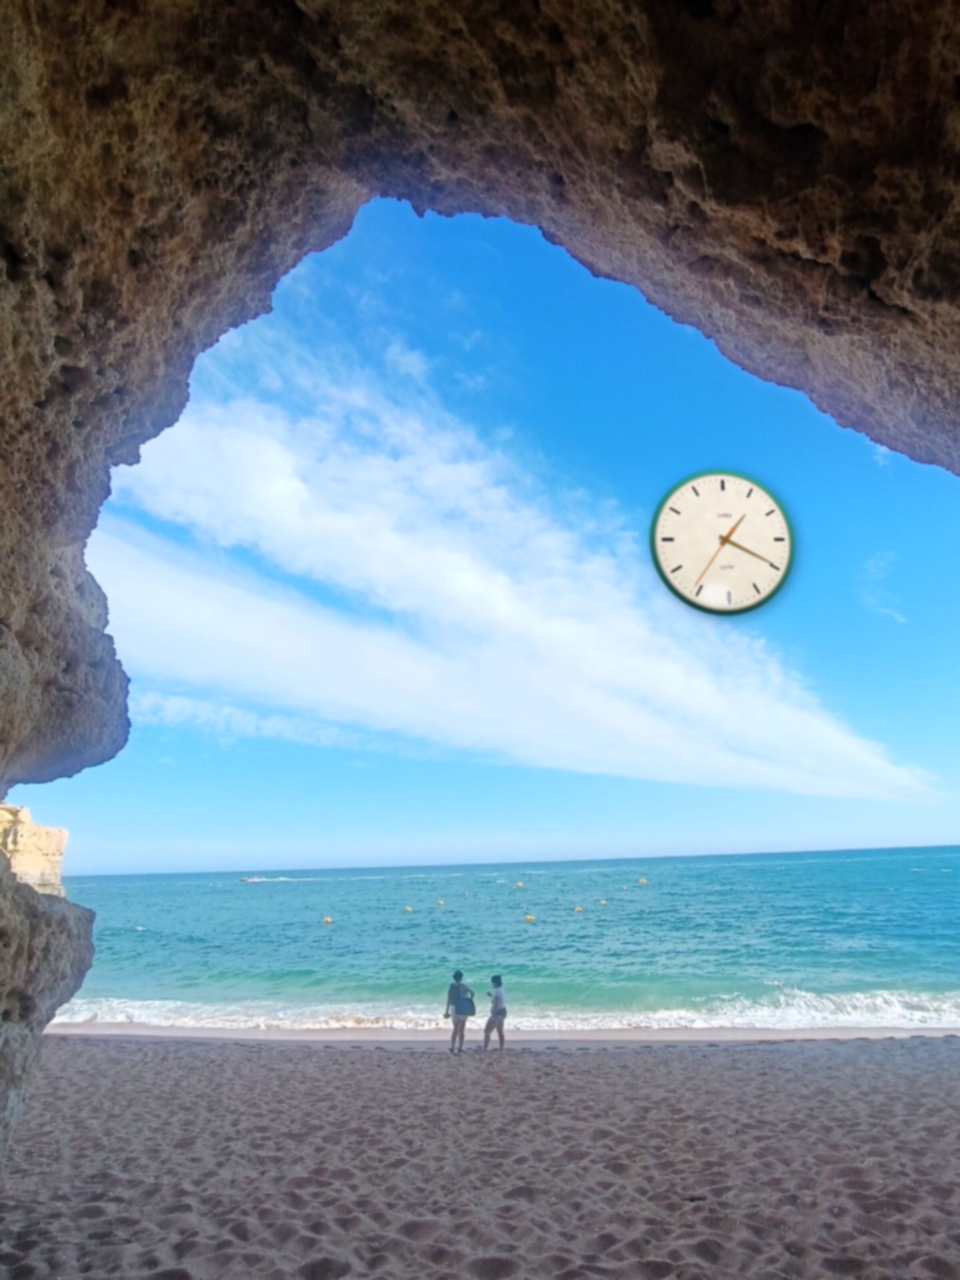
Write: 1:19:36
